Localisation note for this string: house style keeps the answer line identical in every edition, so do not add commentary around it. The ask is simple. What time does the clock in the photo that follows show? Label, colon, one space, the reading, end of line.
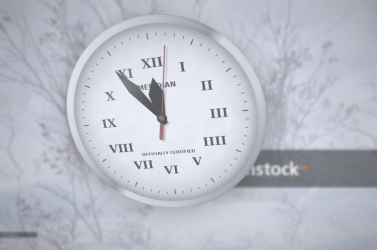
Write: 11:54:02
